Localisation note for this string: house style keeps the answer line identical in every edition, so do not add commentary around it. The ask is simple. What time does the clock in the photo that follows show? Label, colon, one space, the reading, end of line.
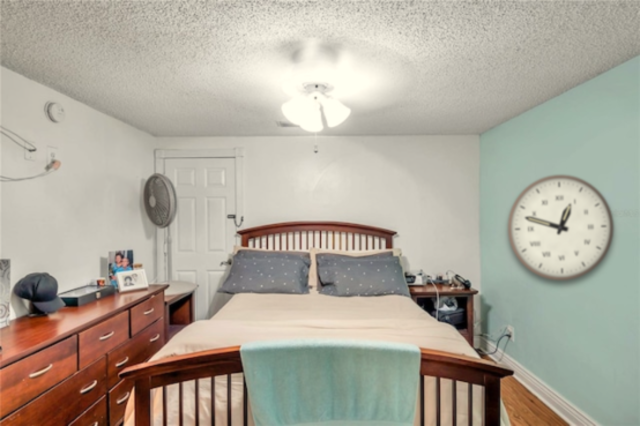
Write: 12:48
